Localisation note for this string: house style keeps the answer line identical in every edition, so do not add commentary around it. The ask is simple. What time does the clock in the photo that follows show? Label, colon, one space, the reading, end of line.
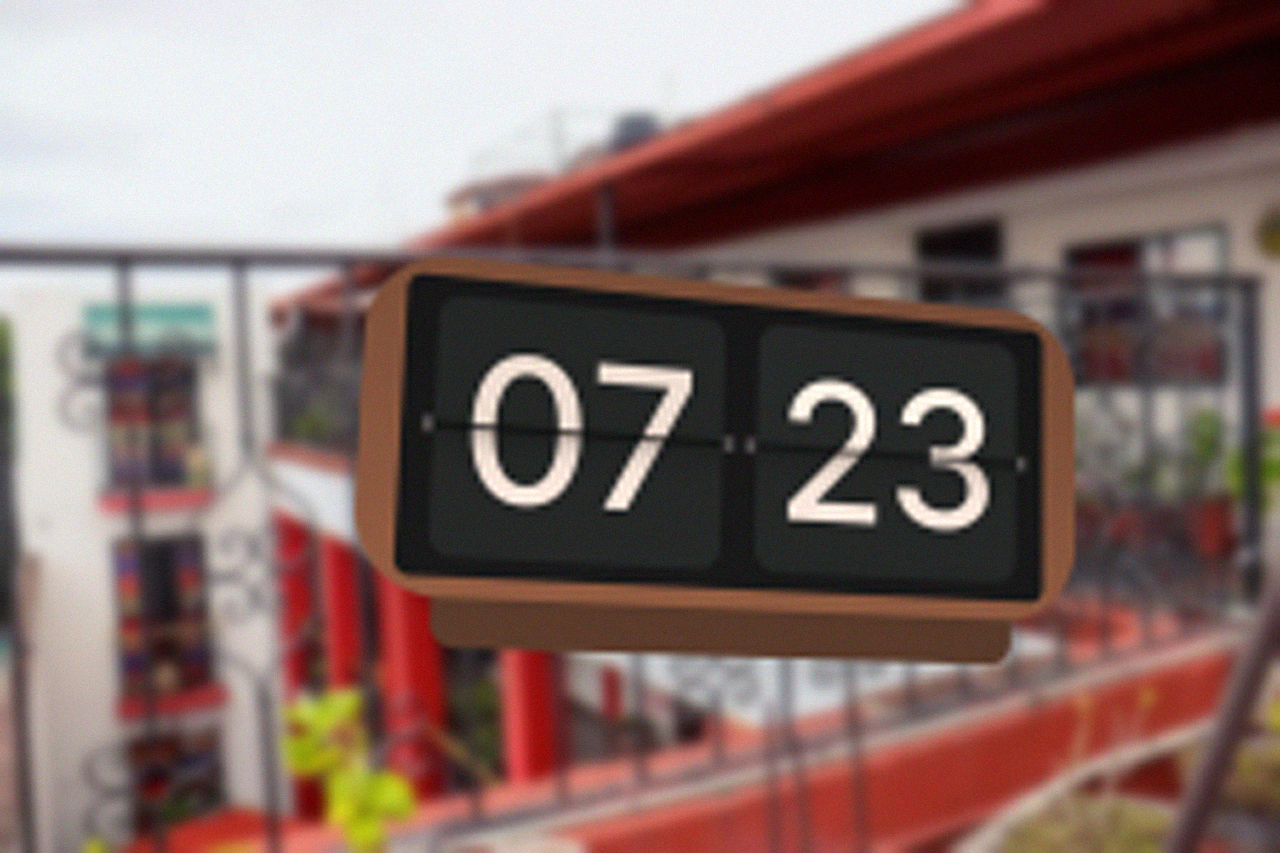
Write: 7:23
